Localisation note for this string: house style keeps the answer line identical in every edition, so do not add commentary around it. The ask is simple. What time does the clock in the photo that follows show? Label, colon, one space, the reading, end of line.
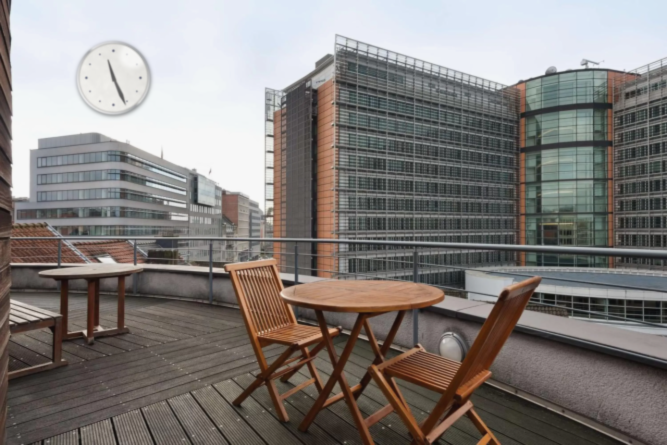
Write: 11:26
